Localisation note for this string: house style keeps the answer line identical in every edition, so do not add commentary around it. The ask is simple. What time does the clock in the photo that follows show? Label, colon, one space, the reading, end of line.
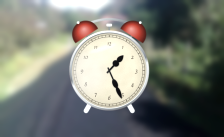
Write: 1:26
